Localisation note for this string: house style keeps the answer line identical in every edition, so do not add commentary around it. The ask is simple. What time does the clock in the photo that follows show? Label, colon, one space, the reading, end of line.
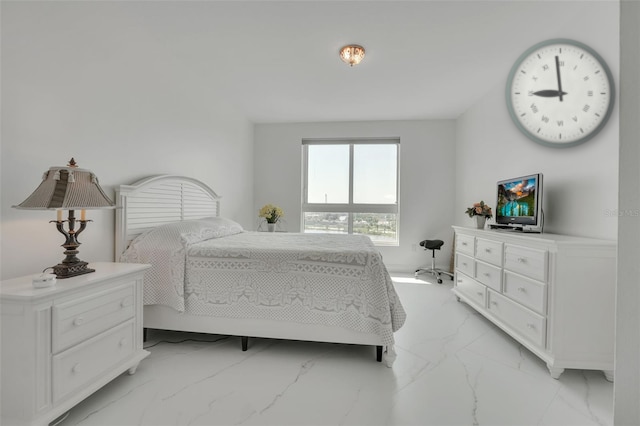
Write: 8:59
